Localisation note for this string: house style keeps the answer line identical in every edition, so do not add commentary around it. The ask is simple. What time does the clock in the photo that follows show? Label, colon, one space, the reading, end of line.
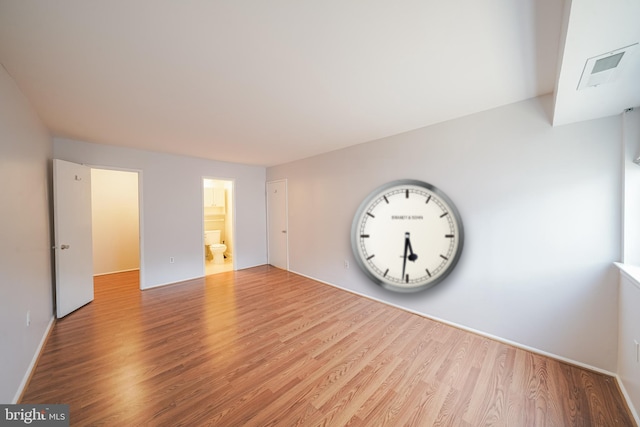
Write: 5:31
